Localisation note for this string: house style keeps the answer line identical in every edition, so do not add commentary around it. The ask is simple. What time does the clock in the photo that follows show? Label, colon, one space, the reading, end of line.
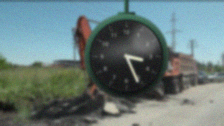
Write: 3:26
